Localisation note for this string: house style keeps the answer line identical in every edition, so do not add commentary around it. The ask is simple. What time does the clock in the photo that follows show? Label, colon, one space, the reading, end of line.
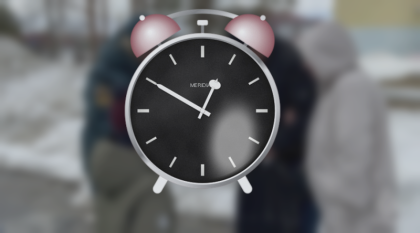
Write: 12:50
